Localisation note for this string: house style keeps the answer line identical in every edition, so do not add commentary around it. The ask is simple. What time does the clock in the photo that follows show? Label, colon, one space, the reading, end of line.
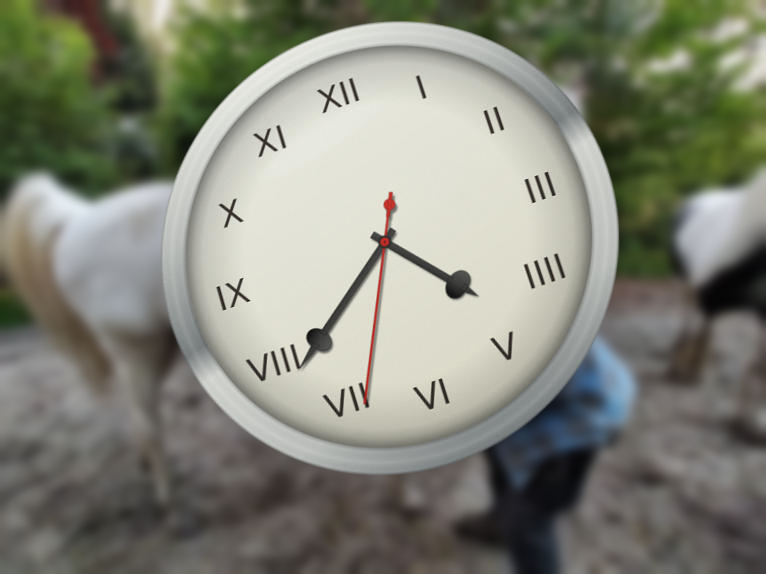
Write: 4:38:34
